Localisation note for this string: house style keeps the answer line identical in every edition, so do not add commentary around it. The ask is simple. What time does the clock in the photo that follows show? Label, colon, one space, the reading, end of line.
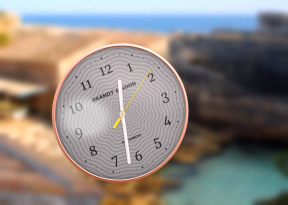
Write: 12:32:09
